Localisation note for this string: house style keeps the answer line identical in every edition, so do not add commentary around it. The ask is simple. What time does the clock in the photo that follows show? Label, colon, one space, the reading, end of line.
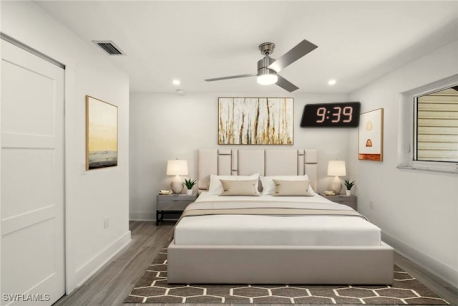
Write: 9:39
